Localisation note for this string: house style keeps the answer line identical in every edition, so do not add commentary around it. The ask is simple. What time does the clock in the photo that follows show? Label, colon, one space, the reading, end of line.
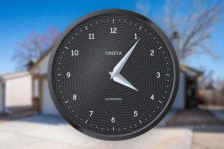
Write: 4:06
